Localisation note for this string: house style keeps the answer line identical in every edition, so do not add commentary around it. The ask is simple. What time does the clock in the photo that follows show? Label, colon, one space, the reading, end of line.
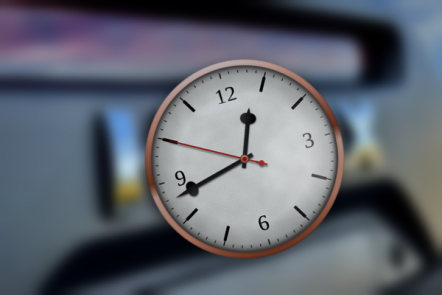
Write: 12:42:50
